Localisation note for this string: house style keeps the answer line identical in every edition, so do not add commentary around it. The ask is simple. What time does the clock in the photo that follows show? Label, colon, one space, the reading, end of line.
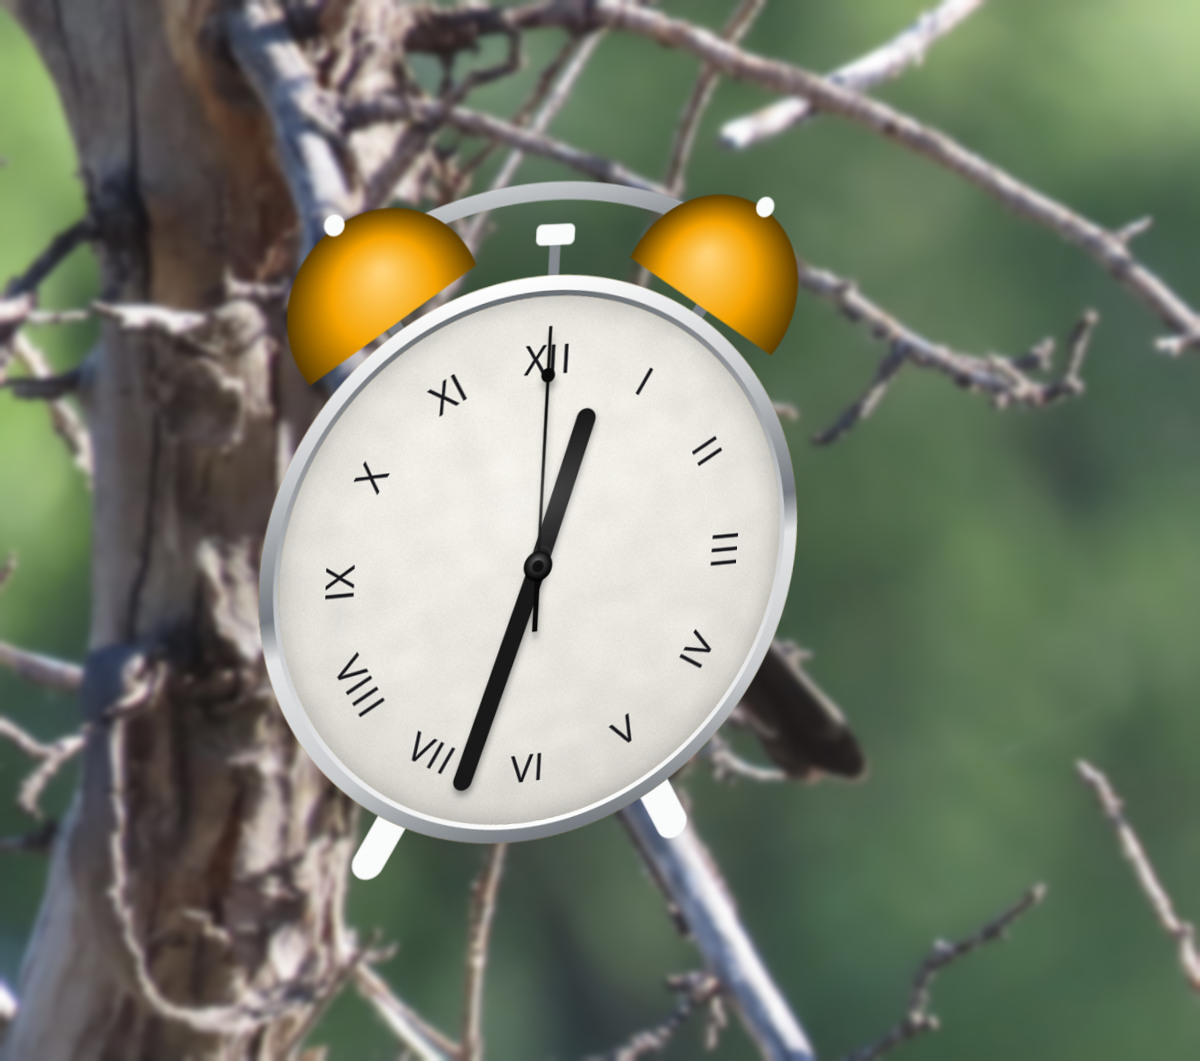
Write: 12:33:00
